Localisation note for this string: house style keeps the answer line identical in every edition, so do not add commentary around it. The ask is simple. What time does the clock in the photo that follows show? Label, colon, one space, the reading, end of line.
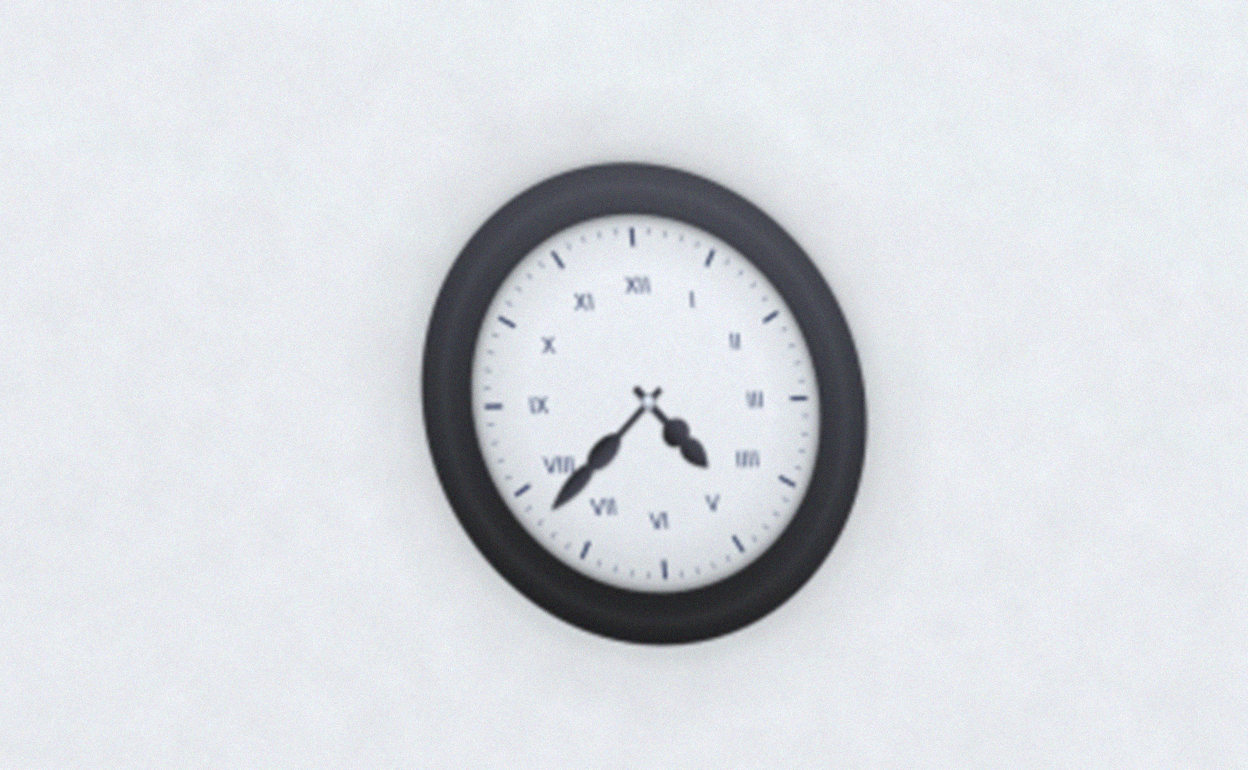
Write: 4:38
